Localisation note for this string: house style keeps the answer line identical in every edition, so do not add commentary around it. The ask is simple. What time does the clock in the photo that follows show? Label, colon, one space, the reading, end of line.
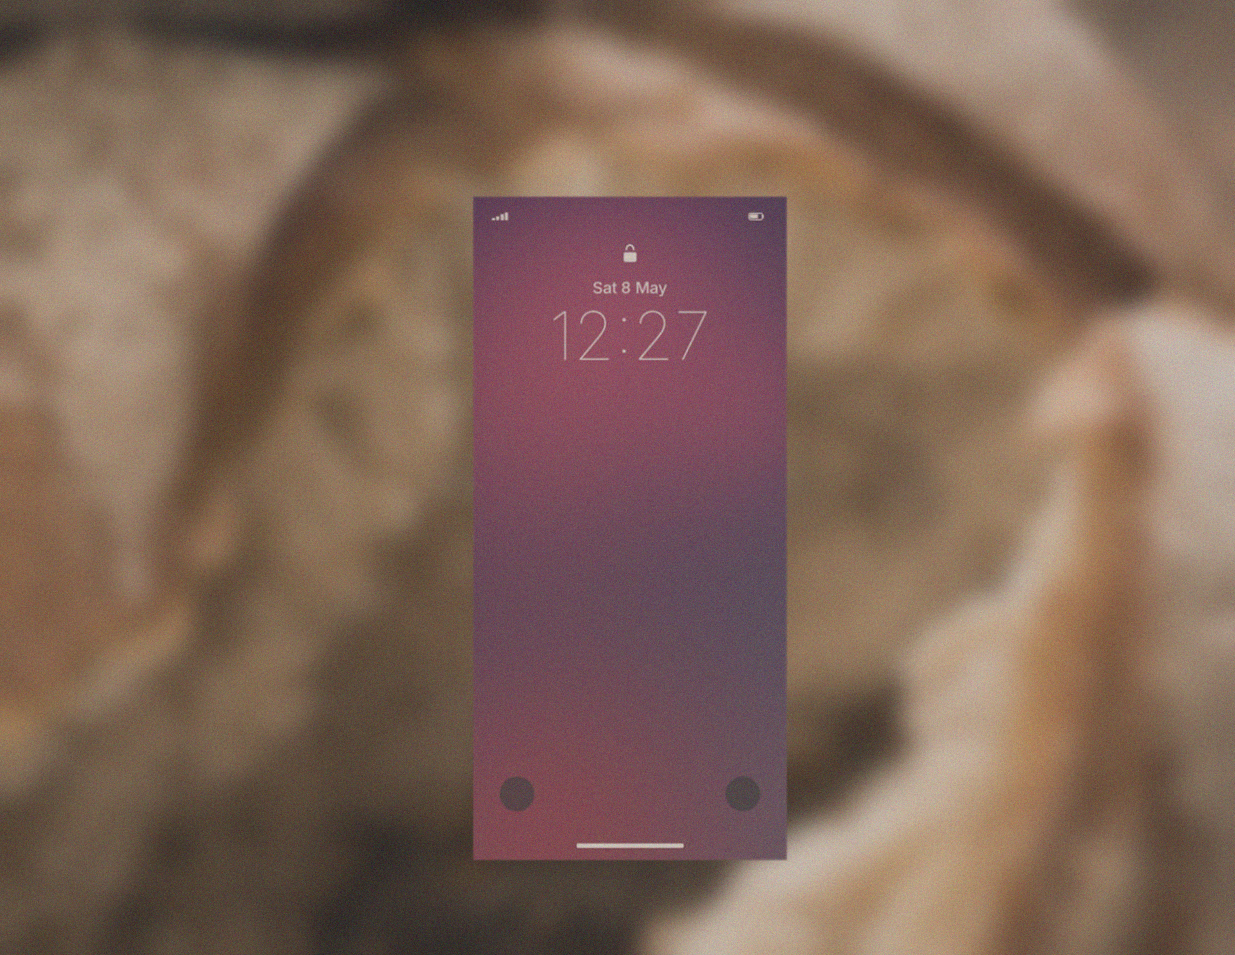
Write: 12:27
